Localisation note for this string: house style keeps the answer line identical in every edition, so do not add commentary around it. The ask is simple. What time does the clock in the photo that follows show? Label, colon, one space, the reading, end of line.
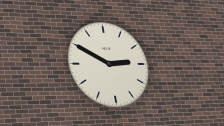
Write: 2:50
